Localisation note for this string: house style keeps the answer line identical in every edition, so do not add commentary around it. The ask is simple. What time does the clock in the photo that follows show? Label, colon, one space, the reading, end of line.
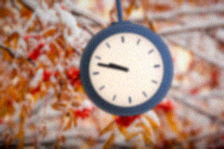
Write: 9:48
